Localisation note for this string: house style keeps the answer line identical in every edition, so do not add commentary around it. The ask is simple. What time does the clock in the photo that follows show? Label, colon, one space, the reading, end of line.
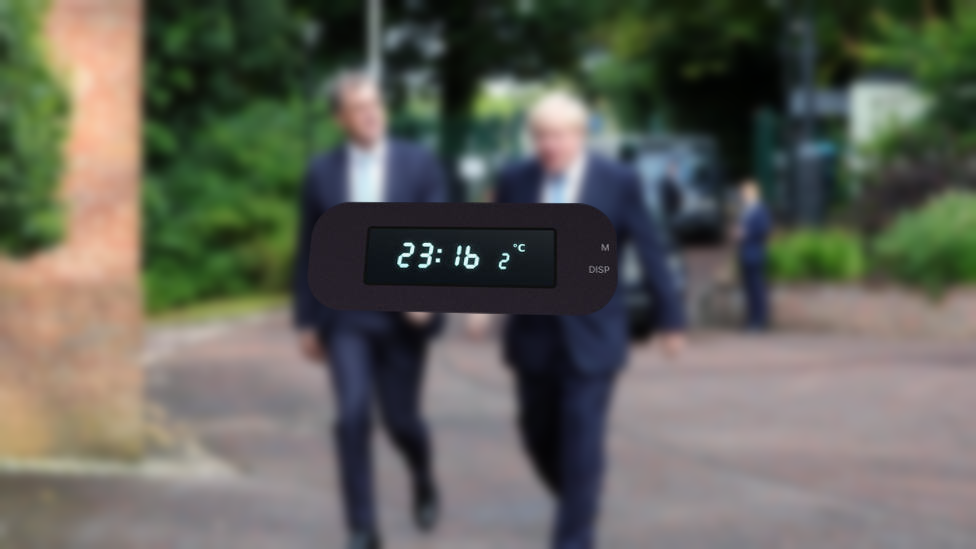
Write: 23:16
